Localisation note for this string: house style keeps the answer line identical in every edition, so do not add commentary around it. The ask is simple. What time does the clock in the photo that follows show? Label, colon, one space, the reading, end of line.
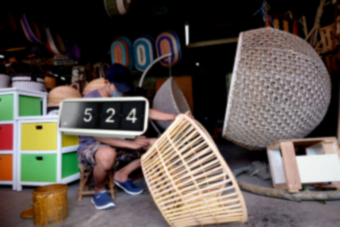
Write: 5:24
